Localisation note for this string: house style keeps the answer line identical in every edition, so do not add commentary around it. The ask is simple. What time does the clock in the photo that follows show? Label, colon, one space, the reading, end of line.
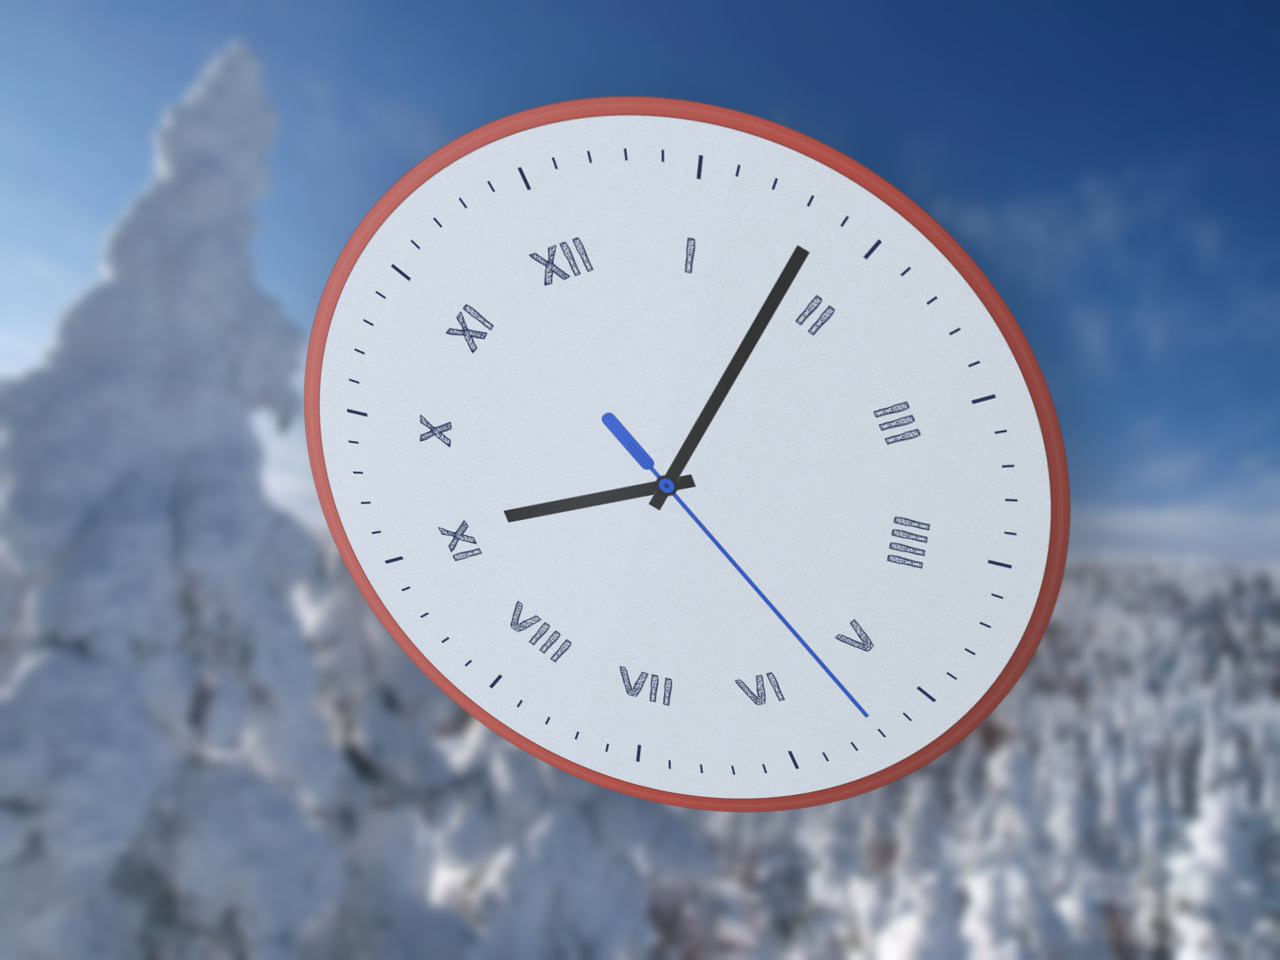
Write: 9:08:27
